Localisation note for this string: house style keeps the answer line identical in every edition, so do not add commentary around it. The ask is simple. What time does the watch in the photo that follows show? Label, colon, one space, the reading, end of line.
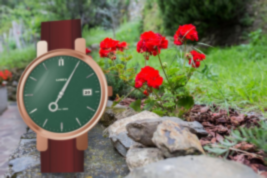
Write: 7:05
